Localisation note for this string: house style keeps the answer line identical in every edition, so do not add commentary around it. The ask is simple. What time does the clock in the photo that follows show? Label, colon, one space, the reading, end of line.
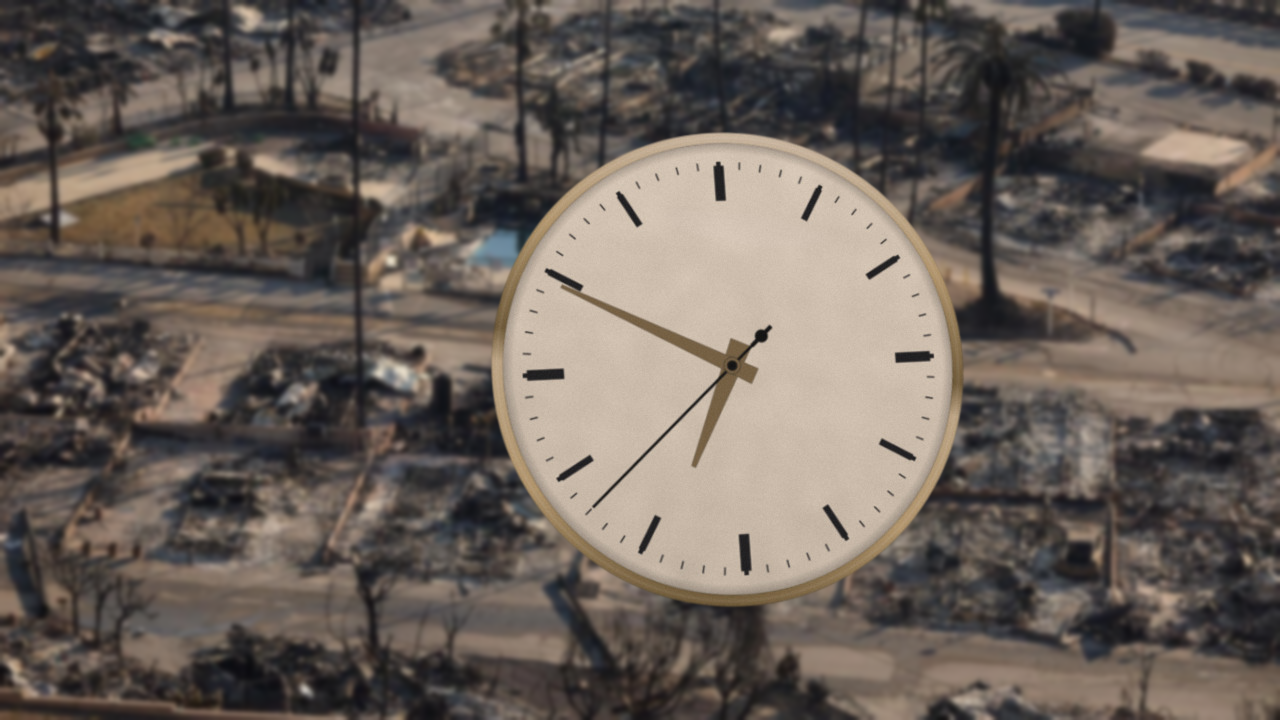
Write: 6:49:38
